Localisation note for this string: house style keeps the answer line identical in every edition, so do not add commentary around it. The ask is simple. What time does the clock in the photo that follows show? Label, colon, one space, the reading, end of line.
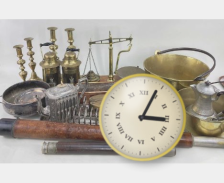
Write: 3:04
